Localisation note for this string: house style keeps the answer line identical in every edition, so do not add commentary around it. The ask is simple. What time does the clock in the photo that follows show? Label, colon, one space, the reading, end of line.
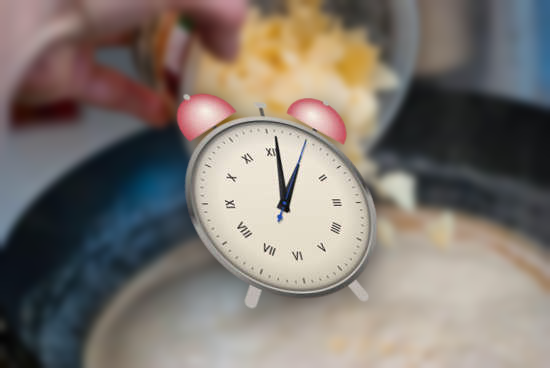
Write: 1:01:05
